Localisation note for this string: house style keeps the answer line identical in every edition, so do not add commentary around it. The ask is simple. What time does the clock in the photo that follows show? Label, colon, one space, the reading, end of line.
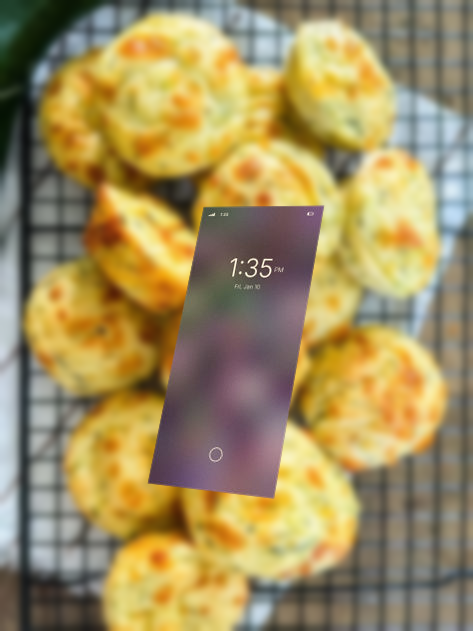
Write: 1:35
